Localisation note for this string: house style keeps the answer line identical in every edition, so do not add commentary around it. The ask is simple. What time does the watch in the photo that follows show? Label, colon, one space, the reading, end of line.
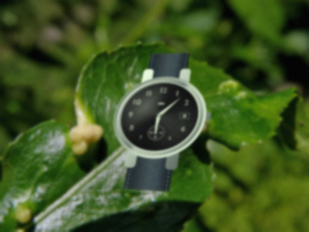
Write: 6:07
